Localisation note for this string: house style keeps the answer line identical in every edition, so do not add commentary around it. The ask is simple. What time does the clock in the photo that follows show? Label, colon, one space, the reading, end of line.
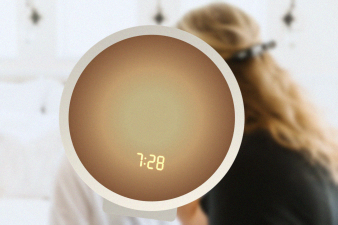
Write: 7:28
